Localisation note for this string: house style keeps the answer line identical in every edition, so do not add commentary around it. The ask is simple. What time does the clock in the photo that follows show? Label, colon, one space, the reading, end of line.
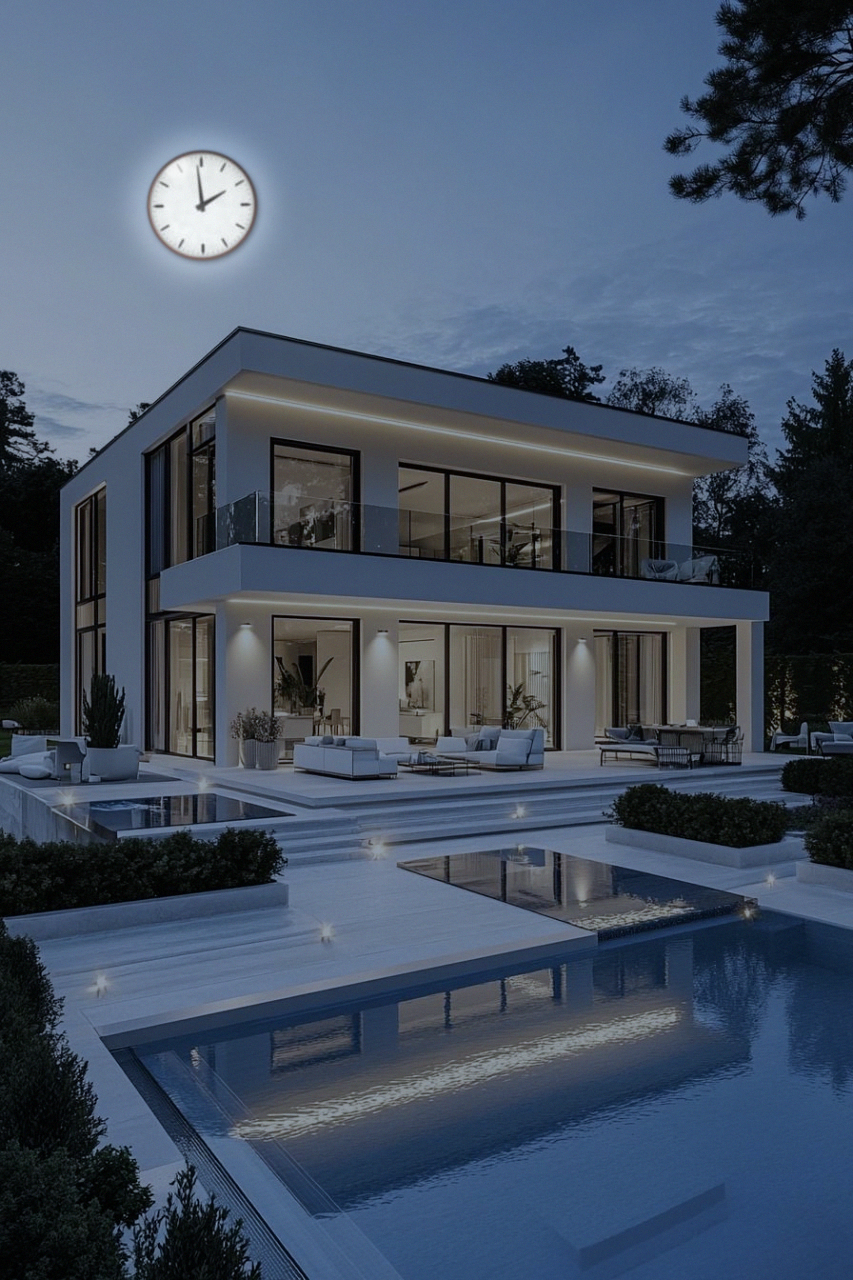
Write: 1:59
